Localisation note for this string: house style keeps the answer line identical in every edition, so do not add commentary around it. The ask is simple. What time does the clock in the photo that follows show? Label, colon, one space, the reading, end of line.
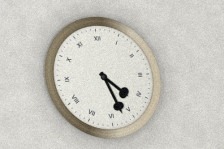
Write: 4:27
